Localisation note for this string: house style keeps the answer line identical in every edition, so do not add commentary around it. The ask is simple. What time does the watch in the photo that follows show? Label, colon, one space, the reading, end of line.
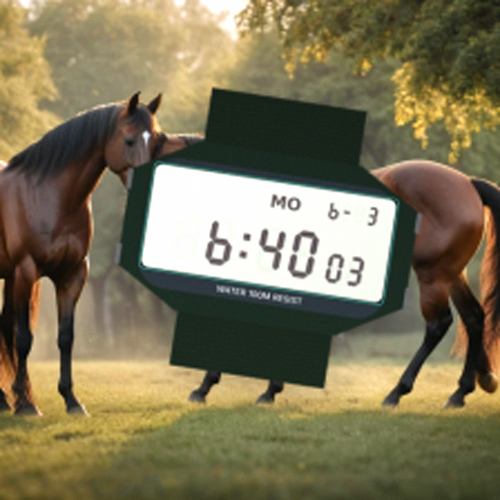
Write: 6:40:03
